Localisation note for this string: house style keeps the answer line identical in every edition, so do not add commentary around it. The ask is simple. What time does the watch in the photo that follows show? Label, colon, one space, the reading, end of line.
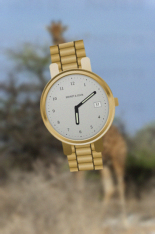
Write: 6:10
